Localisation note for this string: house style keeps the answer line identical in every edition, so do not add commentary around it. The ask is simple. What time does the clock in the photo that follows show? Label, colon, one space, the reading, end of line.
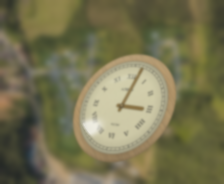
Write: 3:02
